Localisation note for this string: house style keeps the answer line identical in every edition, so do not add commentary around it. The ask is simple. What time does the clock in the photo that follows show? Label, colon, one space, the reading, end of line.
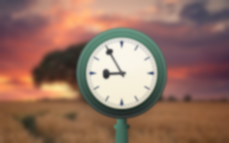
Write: 8:55
